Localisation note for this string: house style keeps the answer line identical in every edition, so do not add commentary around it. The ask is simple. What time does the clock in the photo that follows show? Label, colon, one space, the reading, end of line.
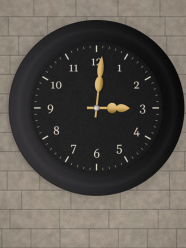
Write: 3:01
